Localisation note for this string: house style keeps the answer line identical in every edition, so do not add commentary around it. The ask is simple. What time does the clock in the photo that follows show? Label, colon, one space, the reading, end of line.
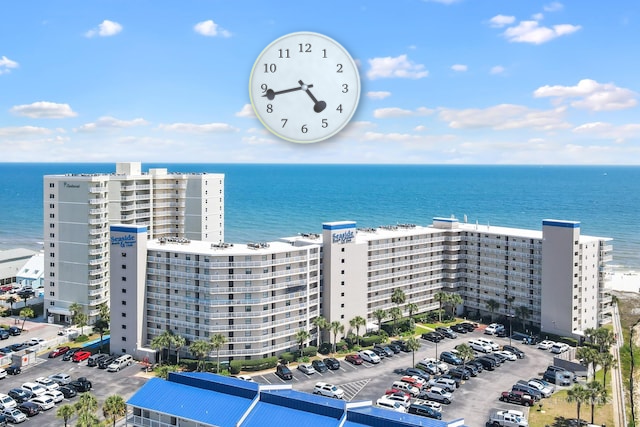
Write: 4:43
